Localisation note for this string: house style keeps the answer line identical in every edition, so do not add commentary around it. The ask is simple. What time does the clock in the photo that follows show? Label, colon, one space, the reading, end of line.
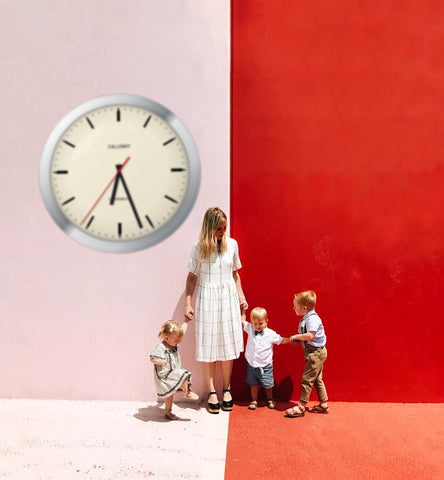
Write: 6:26:36
